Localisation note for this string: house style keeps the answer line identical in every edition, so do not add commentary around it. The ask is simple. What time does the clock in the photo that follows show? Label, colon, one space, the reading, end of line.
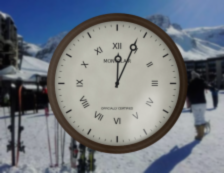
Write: 12:04
